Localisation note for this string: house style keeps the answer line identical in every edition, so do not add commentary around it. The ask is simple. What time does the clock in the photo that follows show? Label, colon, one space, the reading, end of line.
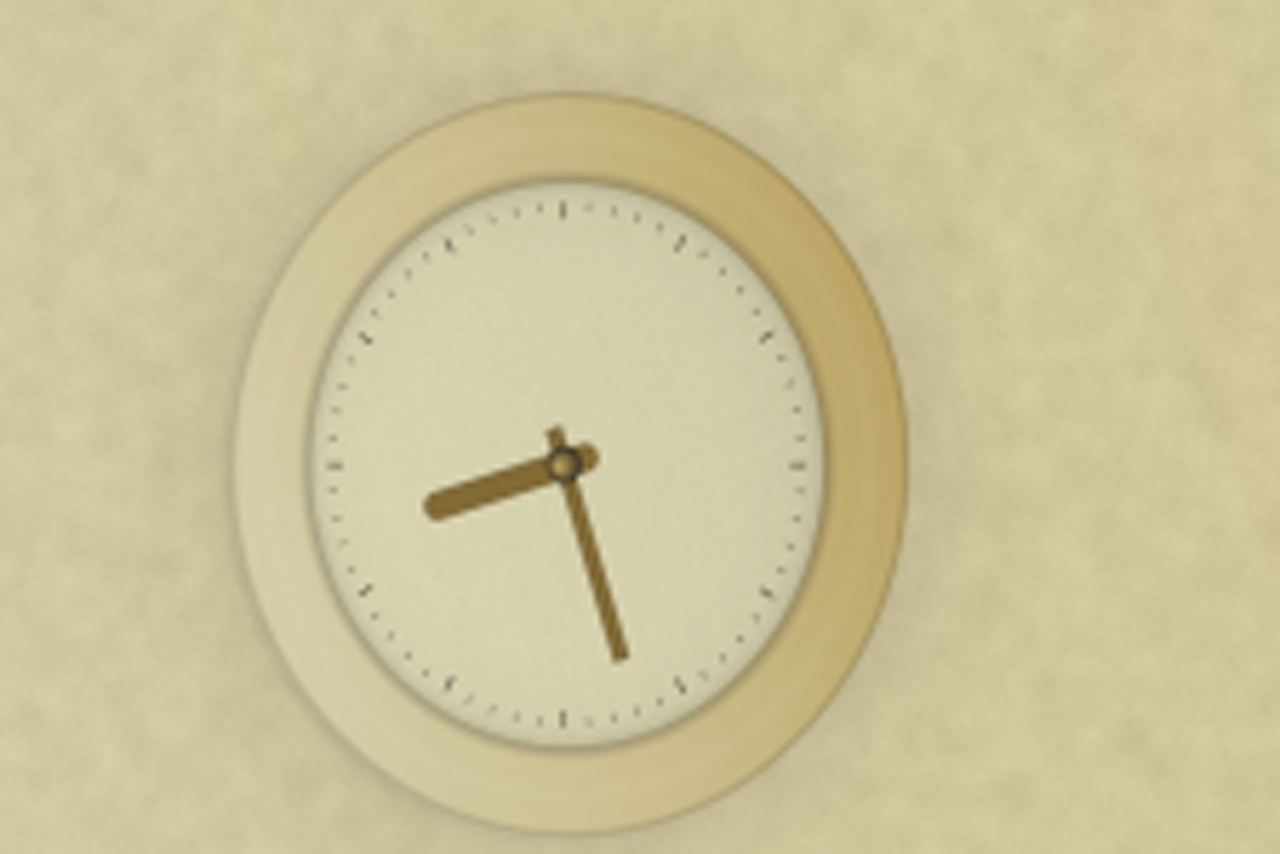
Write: 8:27
